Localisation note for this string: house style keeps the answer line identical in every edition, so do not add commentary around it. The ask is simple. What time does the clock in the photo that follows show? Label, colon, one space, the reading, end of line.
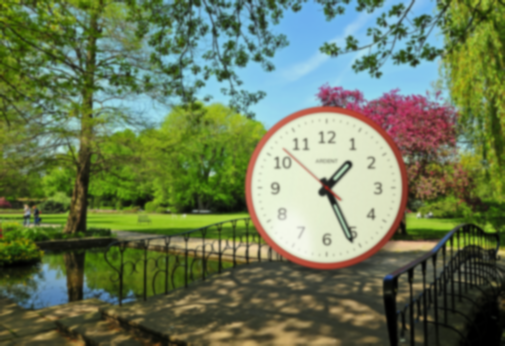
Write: 1:25:52
